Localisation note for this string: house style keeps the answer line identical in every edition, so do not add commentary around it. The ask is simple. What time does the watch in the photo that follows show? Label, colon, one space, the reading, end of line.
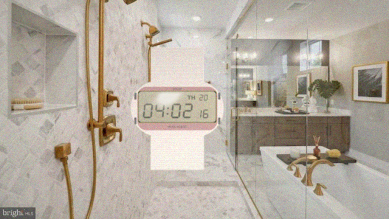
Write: 4:02:16
